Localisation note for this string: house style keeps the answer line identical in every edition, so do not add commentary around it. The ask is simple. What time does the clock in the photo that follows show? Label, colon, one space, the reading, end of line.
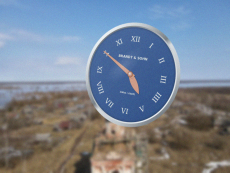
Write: 4:50
